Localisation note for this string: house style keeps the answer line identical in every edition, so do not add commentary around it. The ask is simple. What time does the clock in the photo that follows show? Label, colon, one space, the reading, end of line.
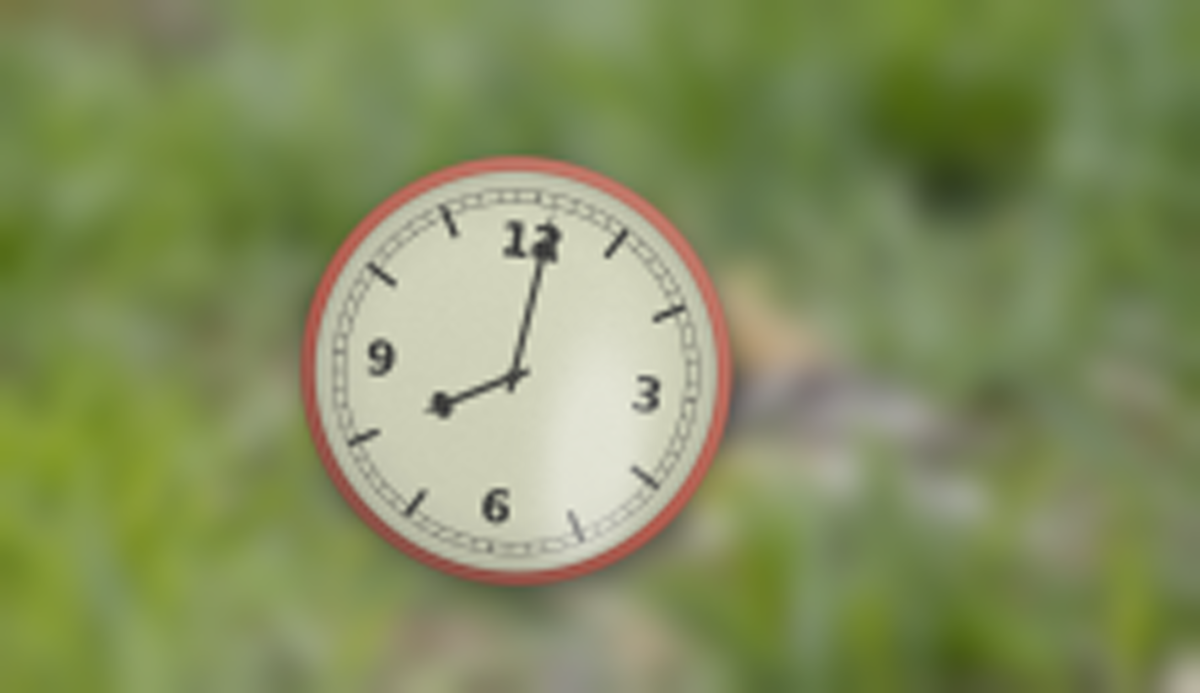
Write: 8:01
